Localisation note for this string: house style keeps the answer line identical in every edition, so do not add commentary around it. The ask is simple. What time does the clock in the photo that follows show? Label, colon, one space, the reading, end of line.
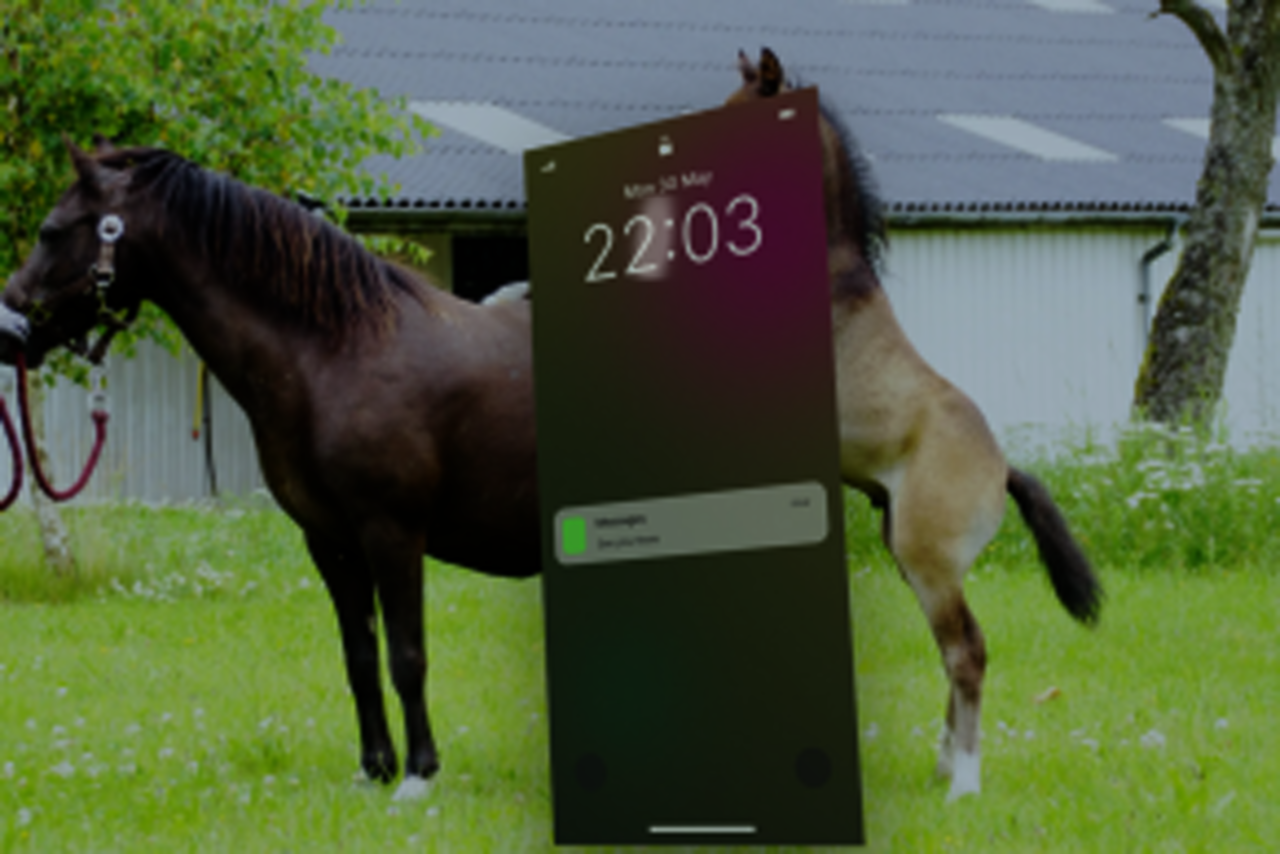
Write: 22:03
